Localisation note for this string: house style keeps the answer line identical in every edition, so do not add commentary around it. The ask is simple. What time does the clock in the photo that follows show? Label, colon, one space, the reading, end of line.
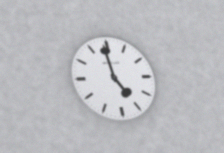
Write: 4:59
